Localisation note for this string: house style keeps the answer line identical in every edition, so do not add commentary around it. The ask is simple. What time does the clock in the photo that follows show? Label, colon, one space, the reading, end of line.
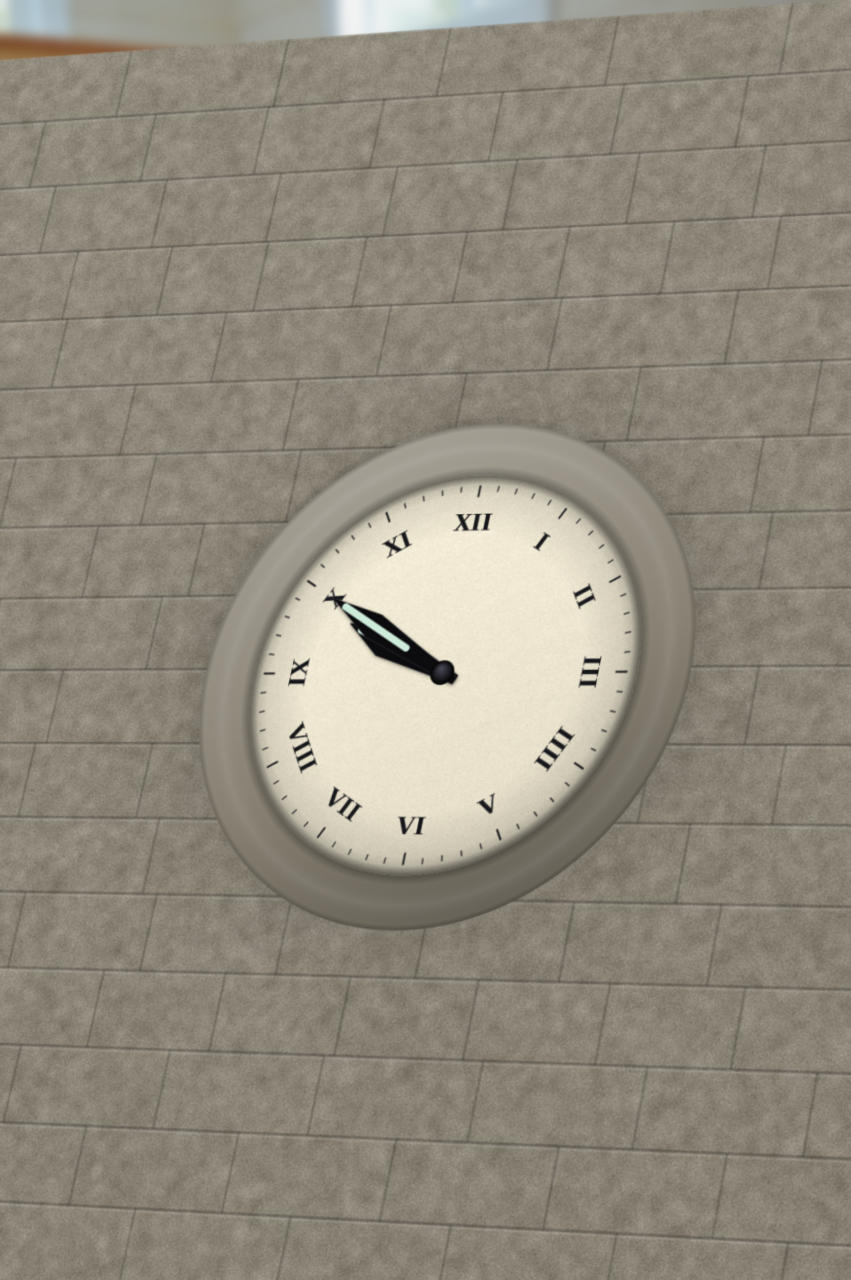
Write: 9:50
